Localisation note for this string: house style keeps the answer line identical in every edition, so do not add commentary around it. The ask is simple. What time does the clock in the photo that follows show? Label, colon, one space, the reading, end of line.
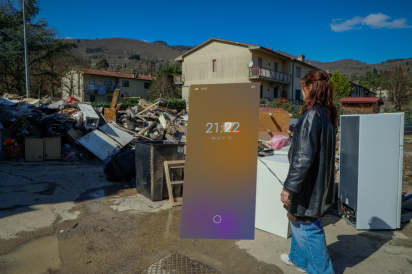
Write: 21:22
